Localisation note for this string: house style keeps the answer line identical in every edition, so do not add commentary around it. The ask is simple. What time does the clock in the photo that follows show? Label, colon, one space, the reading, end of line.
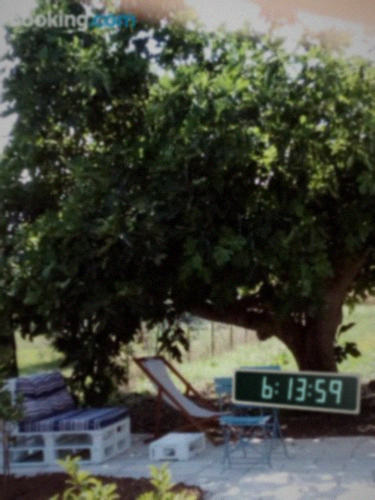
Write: 6:13:59
